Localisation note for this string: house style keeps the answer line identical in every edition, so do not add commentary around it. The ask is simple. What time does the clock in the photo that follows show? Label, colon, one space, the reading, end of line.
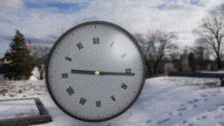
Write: 9:16
